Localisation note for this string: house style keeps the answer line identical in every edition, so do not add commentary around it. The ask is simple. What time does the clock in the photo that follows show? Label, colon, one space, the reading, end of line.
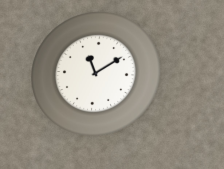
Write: 11:09
